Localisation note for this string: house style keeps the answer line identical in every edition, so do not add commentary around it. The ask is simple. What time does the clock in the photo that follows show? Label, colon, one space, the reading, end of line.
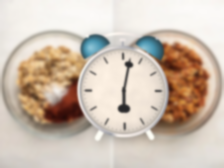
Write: 6:02
